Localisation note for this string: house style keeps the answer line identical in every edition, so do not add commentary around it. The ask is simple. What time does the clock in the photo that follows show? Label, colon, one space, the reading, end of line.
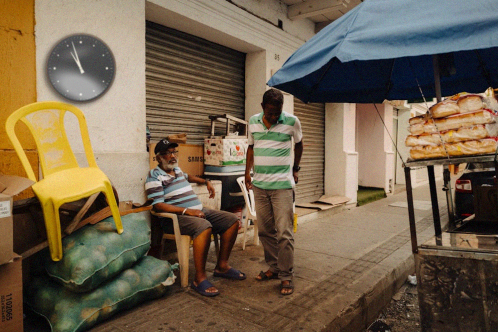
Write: 10:57
